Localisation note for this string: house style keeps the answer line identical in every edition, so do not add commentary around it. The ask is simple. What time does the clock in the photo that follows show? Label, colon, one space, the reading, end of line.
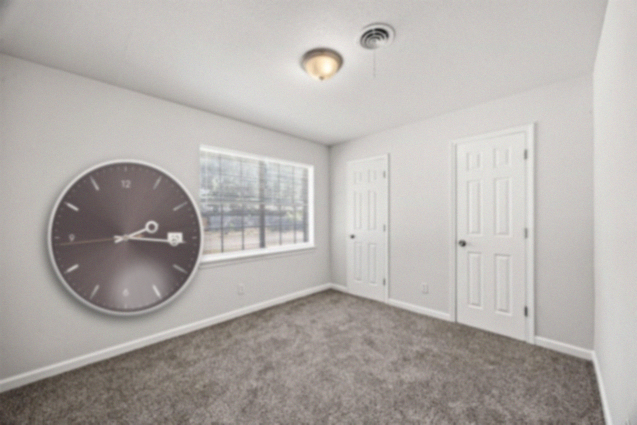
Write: 2:15:44
